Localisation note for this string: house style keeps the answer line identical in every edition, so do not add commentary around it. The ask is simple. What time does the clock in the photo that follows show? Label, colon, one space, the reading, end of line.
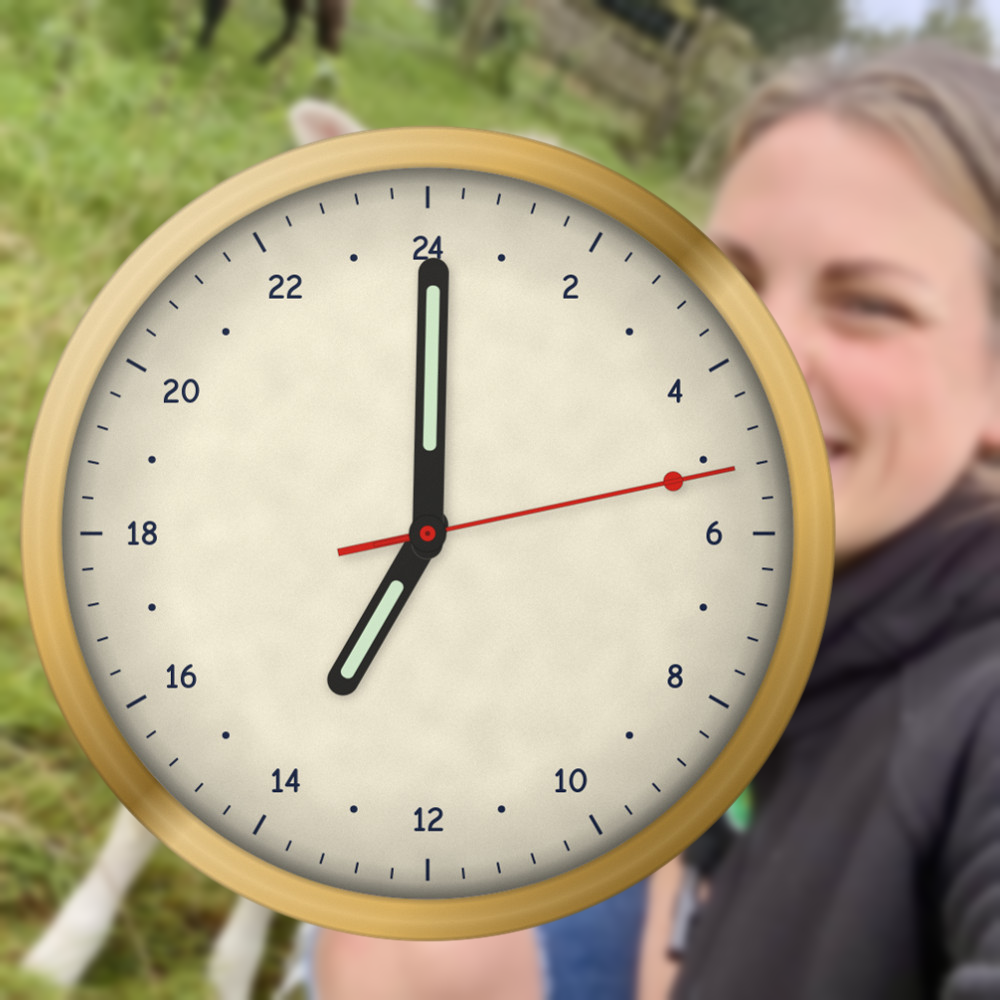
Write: 14:00:13
